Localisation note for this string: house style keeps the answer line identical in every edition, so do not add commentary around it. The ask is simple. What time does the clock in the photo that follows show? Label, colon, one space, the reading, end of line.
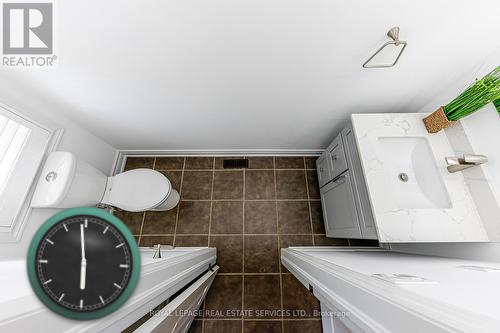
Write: 5:59
